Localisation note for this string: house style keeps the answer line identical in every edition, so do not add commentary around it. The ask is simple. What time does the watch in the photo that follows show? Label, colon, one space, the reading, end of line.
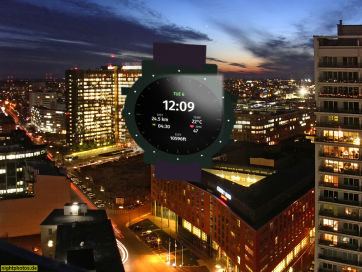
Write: 12:09
